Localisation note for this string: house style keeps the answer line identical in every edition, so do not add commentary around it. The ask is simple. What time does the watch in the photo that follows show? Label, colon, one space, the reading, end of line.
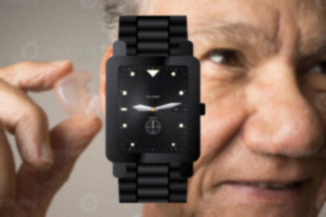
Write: 9:13
